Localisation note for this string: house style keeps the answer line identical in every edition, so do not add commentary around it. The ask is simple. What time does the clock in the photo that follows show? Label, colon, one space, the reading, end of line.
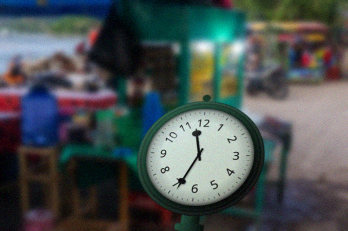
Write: 11:34
